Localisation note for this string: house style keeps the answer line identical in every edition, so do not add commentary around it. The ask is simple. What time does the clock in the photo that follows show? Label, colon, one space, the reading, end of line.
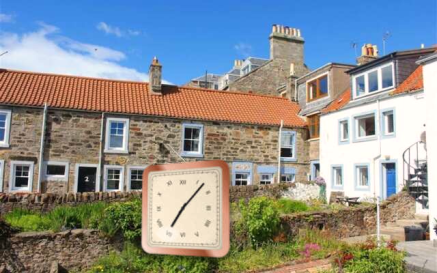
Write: 7:07
